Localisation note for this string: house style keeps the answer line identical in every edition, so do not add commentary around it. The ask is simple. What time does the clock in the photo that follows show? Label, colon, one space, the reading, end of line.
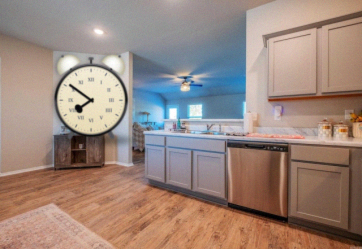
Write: 7:51
